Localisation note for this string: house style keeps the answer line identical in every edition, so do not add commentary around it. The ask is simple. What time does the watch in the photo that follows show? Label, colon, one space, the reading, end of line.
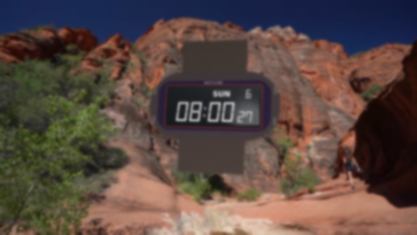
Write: 8:00
